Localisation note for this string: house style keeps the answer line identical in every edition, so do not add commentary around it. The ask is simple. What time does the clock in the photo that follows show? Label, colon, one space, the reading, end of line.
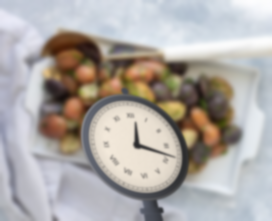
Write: 12:18
